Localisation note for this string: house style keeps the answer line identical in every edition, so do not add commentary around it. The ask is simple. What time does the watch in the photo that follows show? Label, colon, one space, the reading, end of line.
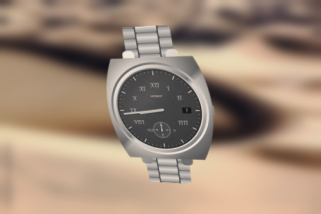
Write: 8:44
